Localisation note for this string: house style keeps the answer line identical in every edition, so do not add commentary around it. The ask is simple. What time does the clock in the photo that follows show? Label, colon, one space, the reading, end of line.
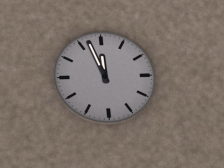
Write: 11:57
